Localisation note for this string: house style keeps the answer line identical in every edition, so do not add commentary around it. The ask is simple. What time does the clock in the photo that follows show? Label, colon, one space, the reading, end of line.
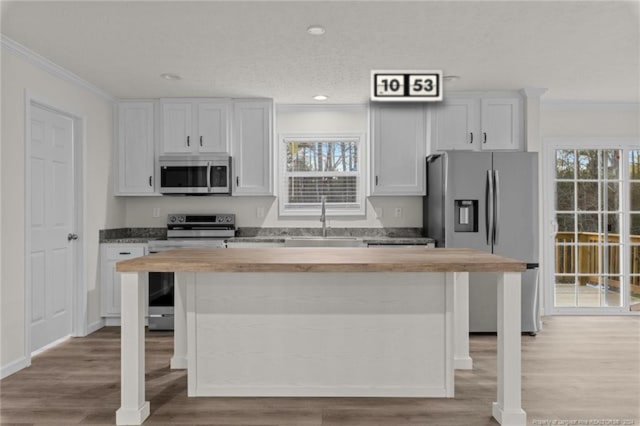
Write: 10:53
